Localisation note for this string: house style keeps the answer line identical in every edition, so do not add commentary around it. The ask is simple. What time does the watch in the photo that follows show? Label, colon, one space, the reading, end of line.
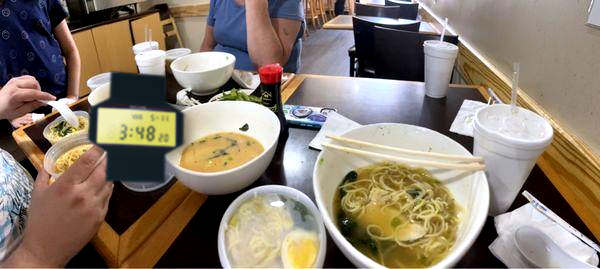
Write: 3:48
